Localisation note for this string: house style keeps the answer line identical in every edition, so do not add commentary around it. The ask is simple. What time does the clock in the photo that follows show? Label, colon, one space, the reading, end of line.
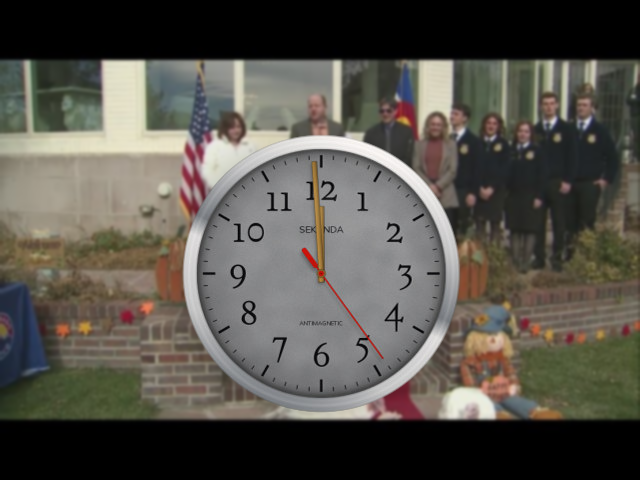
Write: 11:59:24
